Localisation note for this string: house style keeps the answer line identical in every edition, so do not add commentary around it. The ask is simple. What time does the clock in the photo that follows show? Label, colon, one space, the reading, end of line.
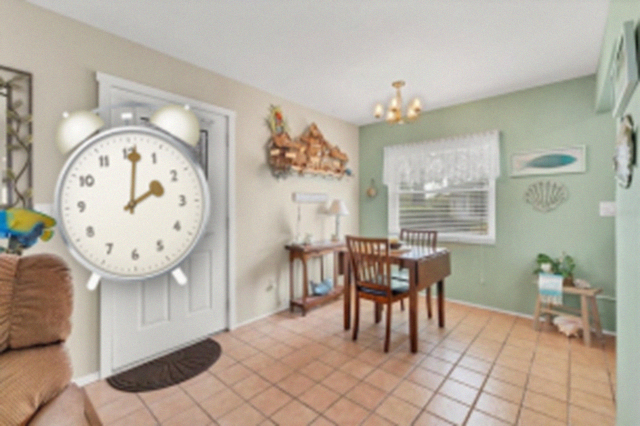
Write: 2:01
